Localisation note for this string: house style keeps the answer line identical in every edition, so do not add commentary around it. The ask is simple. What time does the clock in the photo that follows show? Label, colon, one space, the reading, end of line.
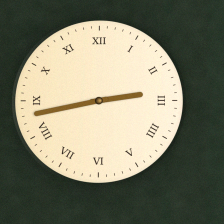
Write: 2:43
